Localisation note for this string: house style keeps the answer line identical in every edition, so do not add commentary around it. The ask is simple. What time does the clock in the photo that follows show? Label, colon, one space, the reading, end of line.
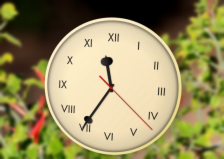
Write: 11:35:22
